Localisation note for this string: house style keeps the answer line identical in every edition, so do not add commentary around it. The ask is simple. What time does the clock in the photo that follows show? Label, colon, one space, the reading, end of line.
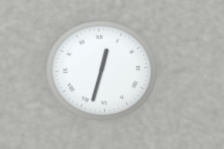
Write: 12:33
